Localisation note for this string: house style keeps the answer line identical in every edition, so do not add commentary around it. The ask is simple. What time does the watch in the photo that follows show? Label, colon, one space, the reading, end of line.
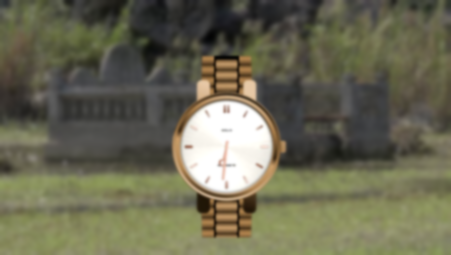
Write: 6:31
